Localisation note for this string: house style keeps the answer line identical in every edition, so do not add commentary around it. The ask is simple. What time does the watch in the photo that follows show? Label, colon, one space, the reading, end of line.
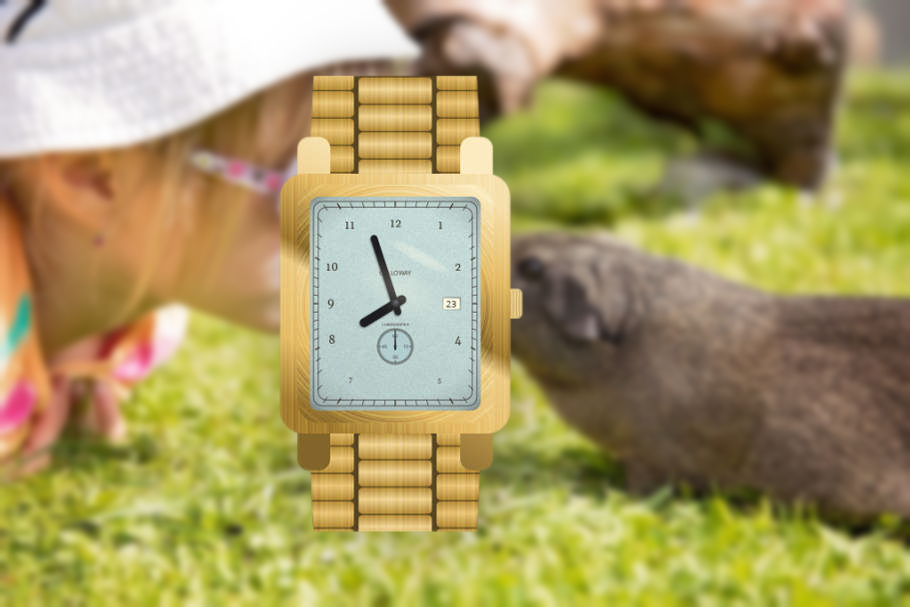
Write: 7:57
